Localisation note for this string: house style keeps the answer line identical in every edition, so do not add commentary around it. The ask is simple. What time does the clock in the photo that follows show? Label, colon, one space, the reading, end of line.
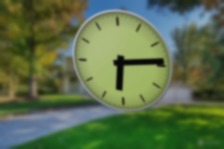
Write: 6:14
